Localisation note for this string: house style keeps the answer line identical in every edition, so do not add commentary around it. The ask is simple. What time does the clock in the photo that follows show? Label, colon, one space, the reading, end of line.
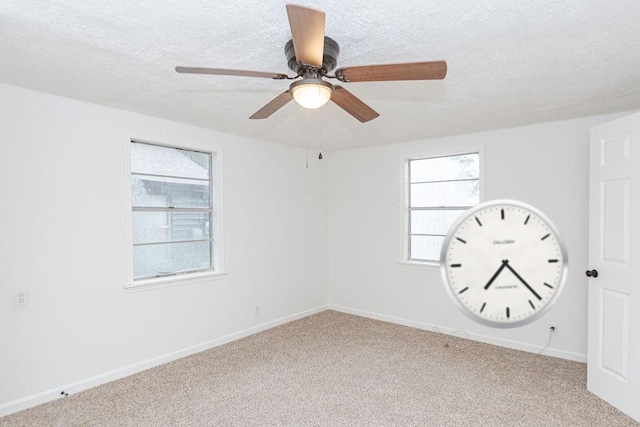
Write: 7:23
